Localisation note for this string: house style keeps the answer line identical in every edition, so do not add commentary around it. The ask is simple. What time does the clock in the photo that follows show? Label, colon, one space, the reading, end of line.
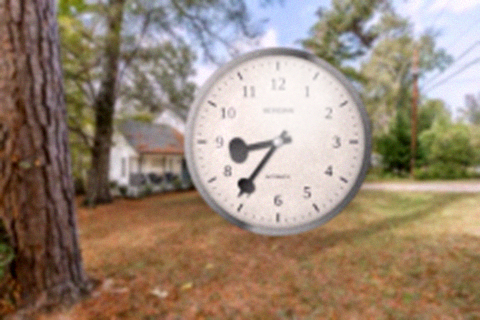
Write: 8:36
